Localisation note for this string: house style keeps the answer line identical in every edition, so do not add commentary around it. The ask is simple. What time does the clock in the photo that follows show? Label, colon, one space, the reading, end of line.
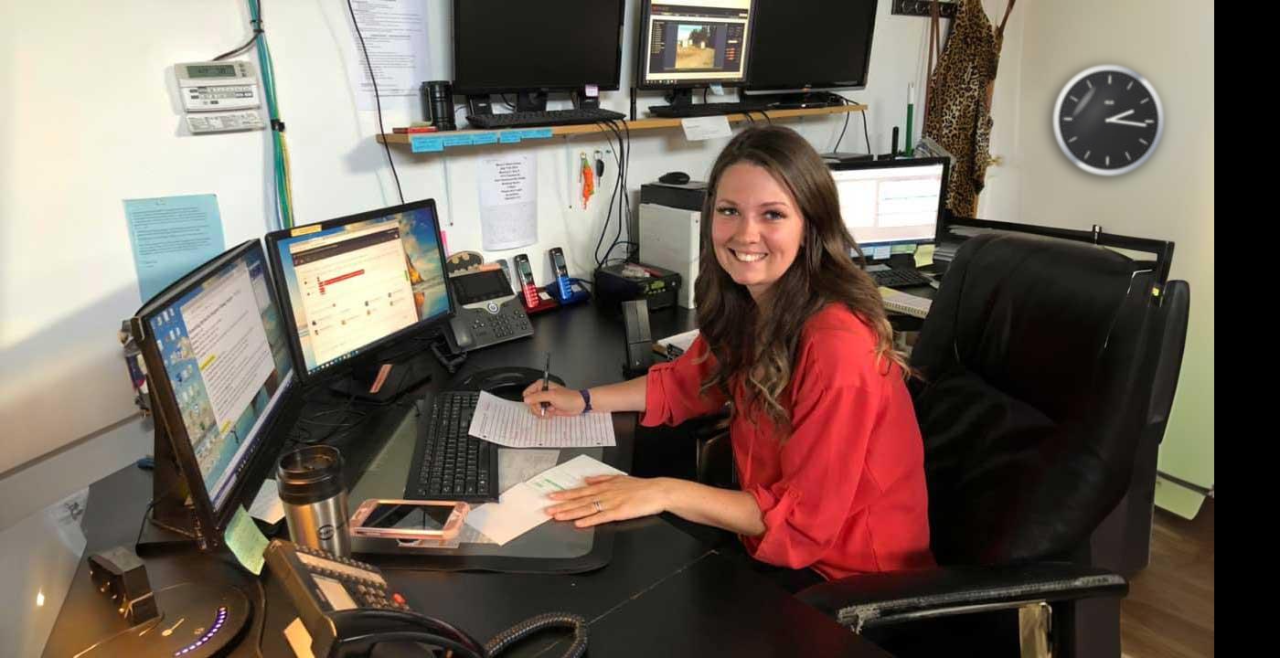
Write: 2:16
